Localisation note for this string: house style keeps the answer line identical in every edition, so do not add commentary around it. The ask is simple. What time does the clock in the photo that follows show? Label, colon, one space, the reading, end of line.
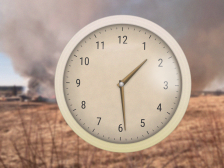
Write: 1:29
